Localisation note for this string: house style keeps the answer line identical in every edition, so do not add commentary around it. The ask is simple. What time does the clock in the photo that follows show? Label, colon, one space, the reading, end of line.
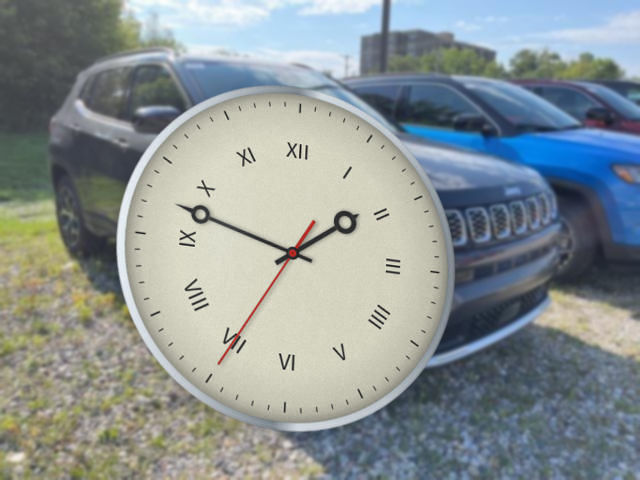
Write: 1:47:35
